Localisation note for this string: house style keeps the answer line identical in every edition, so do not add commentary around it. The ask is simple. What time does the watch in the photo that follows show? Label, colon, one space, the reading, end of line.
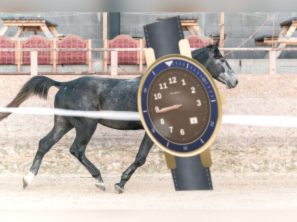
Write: 8:44
